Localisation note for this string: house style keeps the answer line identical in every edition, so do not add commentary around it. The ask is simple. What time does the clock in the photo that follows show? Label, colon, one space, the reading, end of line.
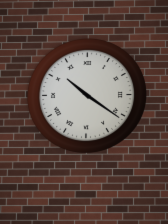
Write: 10:21
